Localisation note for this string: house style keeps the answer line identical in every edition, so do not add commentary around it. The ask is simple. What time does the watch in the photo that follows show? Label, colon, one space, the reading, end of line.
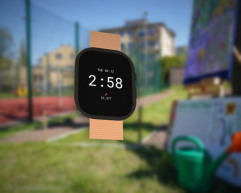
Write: 2:58
